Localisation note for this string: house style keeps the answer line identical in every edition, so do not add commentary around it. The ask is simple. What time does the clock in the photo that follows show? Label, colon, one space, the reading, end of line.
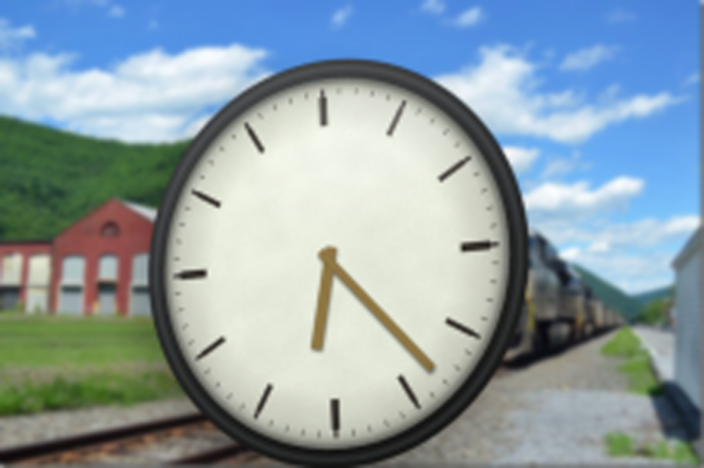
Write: 6:23
